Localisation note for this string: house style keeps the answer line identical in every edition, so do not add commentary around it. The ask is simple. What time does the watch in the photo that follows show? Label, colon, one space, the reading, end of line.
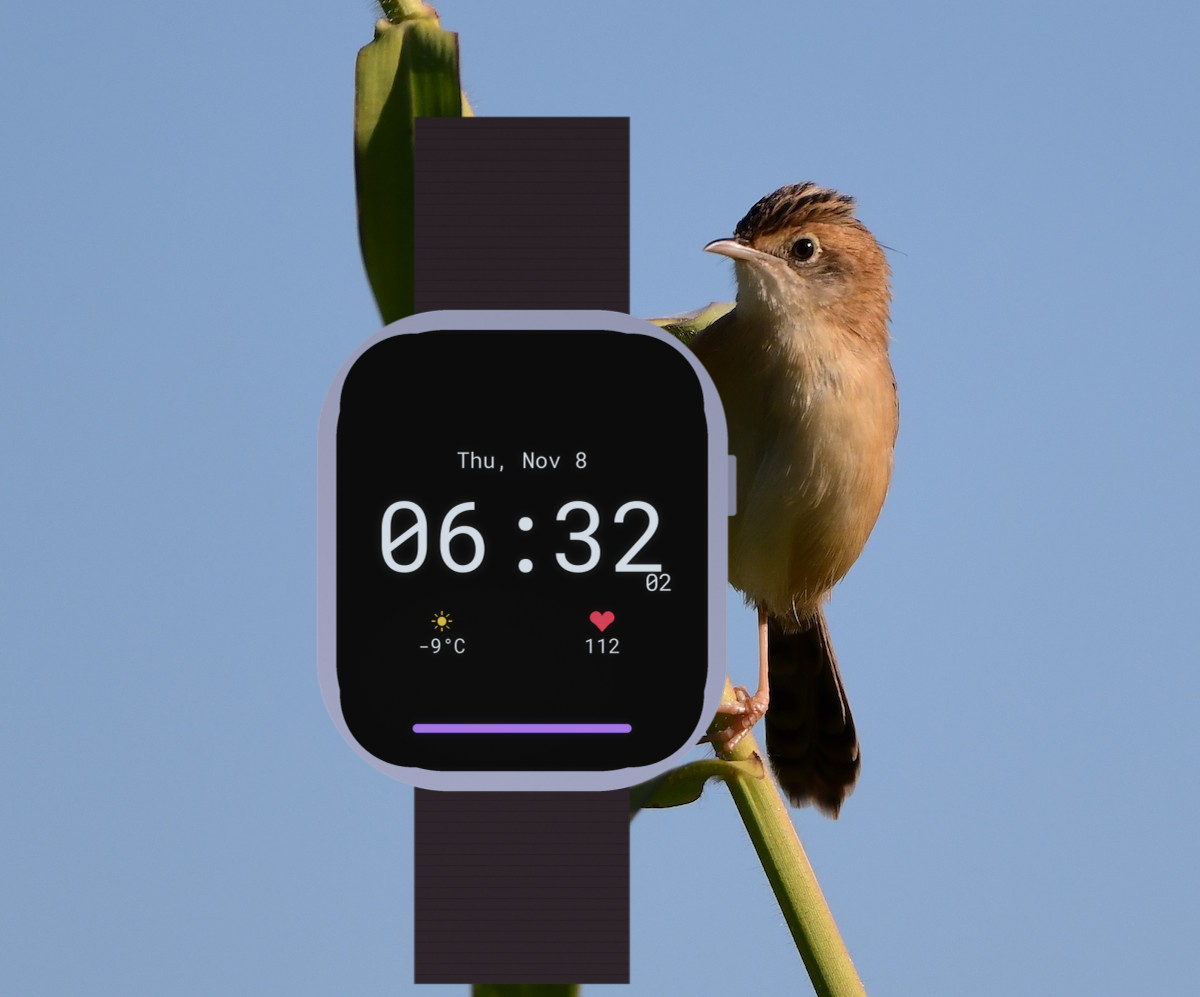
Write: 6:32:02
